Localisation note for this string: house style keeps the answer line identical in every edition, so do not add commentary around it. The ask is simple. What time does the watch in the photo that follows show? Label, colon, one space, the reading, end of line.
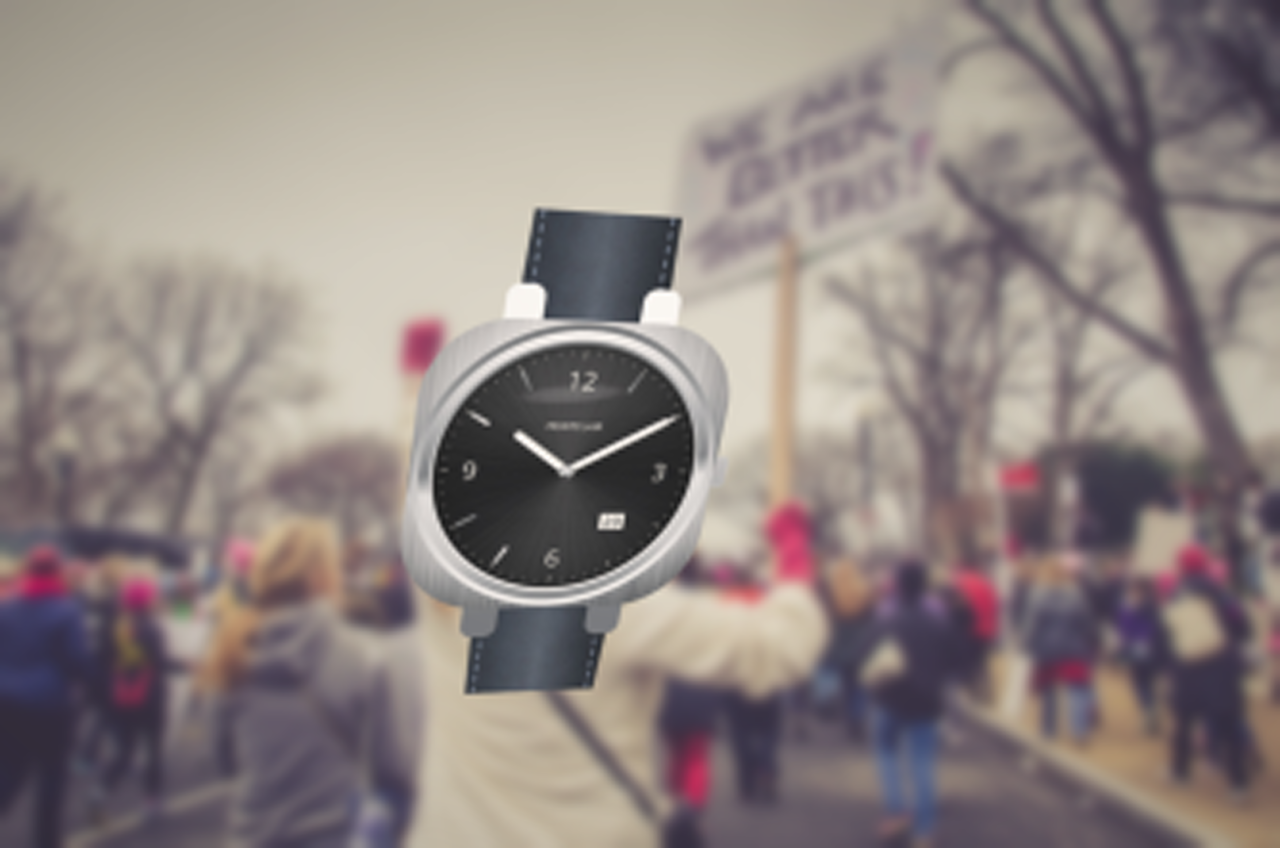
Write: 10:10
